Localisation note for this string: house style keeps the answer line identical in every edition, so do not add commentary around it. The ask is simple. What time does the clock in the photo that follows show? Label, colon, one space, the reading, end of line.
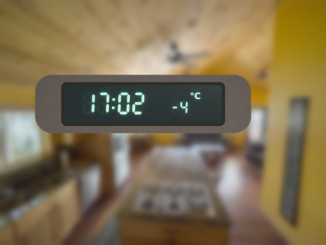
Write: 17:02
